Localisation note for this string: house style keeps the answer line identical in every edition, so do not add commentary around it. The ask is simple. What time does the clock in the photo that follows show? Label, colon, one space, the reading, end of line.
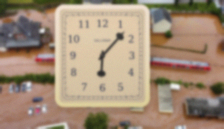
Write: 6:07
